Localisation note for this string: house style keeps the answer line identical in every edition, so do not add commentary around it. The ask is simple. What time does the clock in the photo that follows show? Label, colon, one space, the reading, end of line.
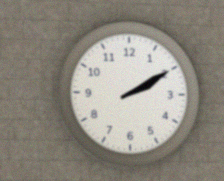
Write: 2:10
